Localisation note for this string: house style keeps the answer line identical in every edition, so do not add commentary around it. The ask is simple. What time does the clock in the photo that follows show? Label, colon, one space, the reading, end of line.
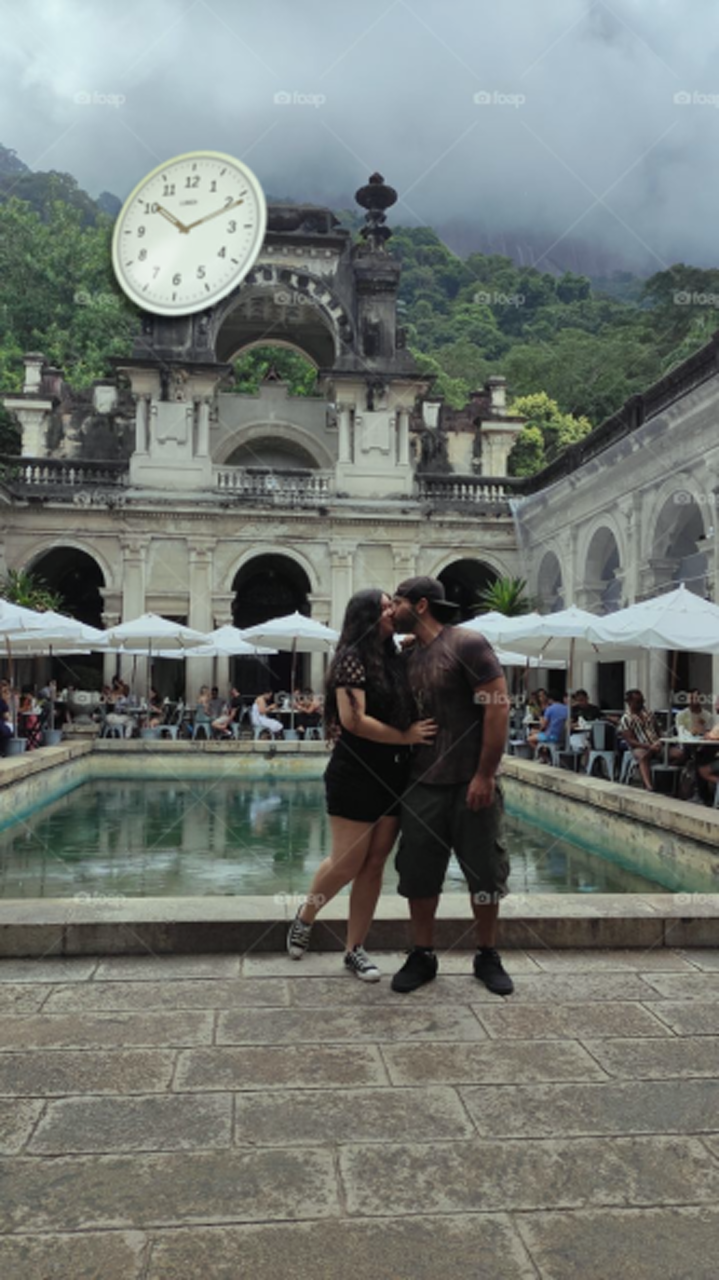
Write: 10:11
